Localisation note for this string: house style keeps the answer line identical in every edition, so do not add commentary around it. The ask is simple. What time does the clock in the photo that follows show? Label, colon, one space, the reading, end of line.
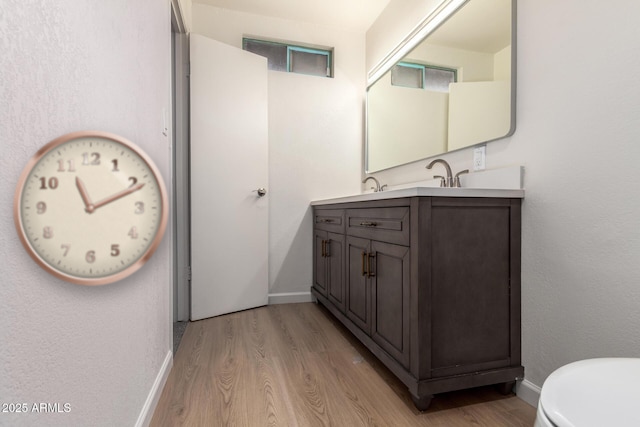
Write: 11:11
